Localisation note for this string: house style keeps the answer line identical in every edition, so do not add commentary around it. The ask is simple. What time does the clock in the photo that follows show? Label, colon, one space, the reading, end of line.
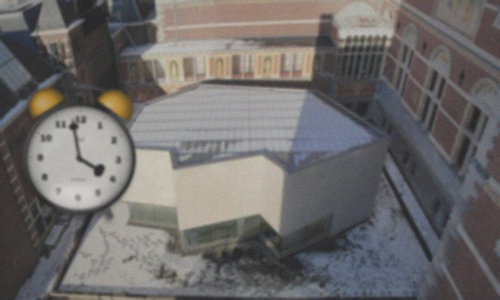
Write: 3:58
